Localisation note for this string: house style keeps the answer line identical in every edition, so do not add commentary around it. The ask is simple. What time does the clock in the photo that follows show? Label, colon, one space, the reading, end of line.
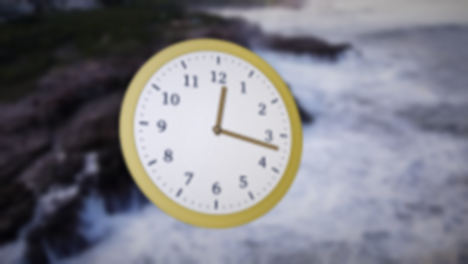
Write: 12:17
